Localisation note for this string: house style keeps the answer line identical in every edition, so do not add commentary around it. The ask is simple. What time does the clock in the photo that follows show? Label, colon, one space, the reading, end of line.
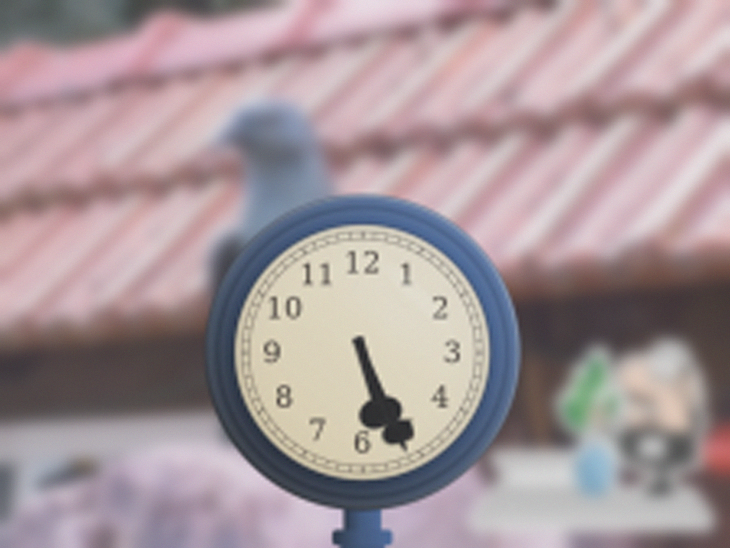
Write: 5:26
